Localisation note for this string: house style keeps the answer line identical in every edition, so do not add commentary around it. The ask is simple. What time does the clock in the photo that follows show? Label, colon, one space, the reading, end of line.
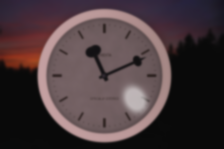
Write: 11:11
